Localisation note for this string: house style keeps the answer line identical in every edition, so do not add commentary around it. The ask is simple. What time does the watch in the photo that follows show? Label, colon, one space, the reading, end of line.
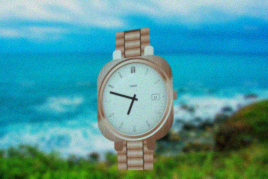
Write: 6:48
